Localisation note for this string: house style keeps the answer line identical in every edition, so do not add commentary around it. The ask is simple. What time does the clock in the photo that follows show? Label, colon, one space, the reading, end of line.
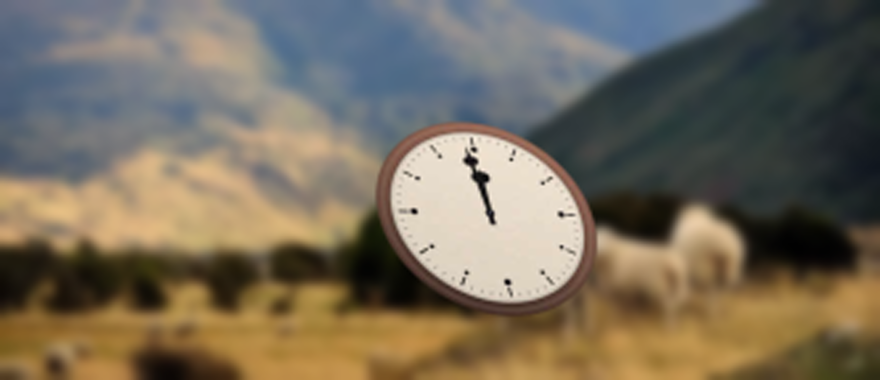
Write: 11:59
